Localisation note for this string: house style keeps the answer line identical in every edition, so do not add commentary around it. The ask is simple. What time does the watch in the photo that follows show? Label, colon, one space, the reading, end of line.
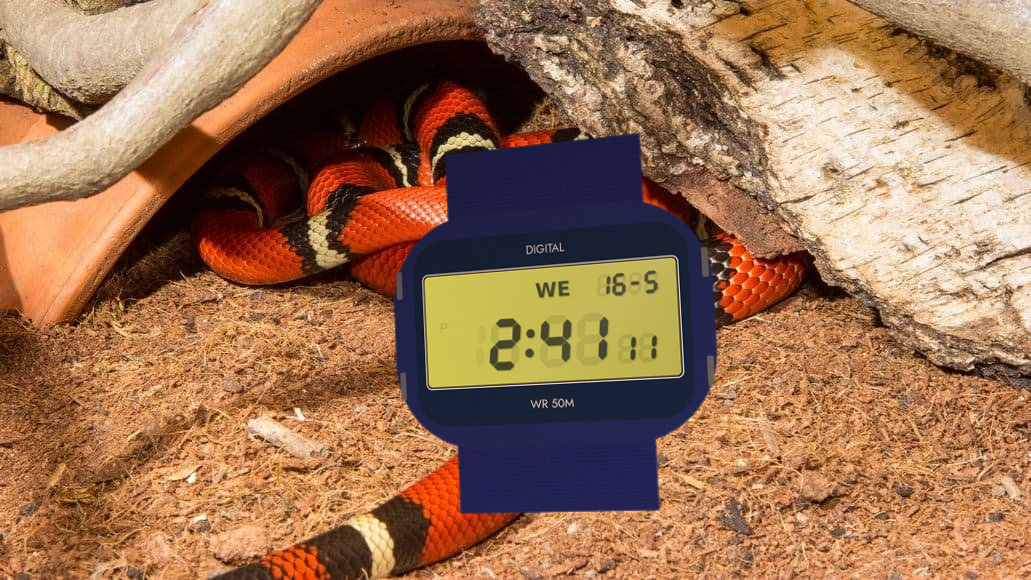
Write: 2:41:11
